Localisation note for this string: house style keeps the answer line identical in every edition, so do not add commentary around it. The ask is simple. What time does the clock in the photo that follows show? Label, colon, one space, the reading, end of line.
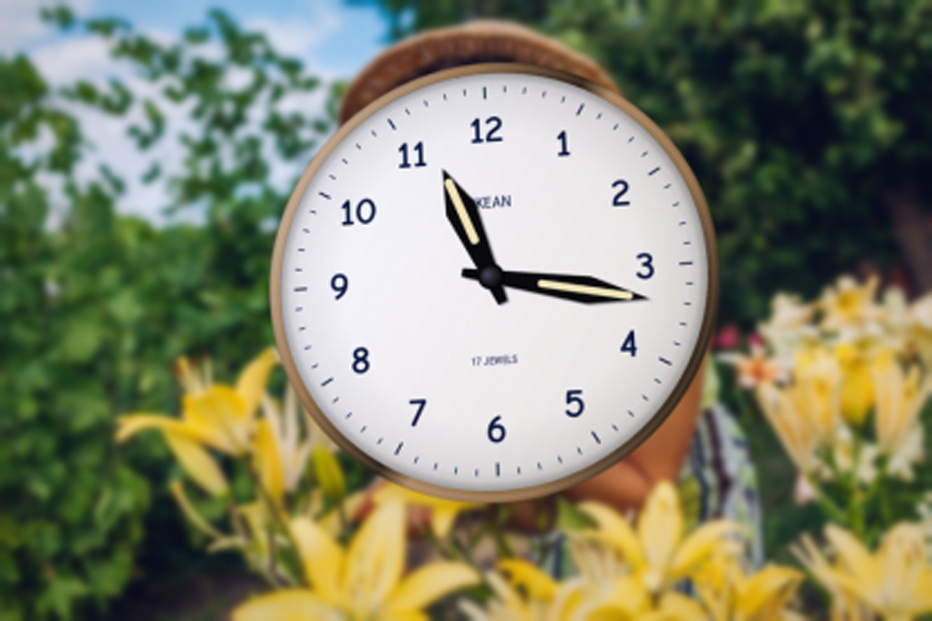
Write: 11:17
